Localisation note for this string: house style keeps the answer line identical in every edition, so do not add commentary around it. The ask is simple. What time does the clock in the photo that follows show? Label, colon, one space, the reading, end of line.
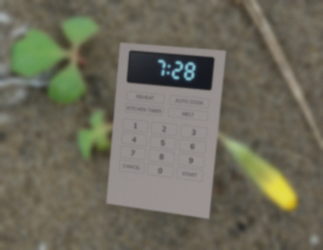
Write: 7:28
